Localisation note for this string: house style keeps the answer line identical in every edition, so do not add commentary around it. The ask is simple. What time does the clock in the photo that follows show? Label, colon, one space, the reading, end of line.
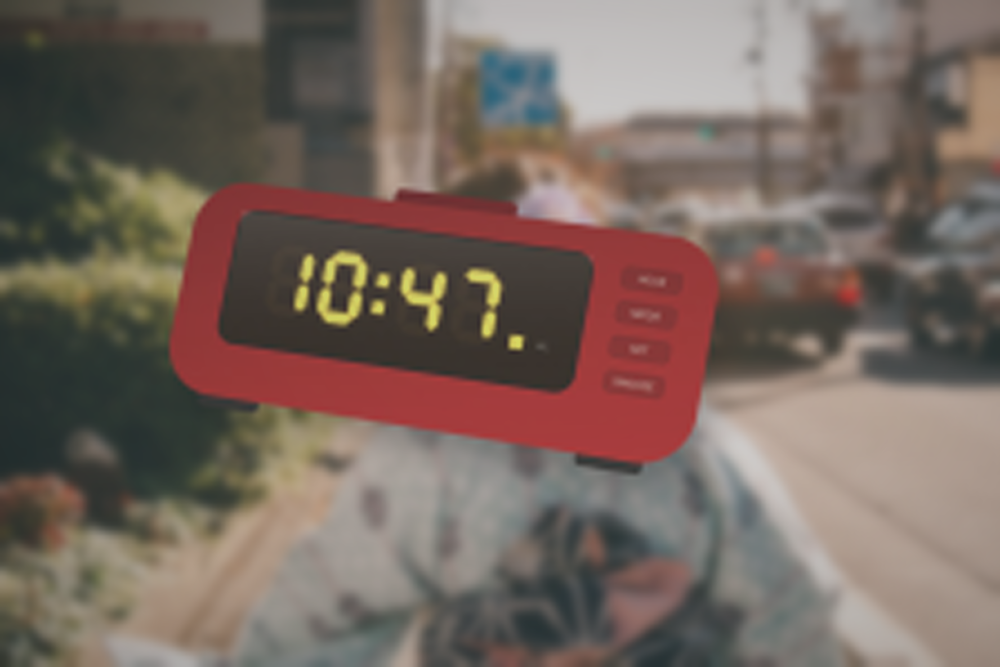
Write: 10:47
